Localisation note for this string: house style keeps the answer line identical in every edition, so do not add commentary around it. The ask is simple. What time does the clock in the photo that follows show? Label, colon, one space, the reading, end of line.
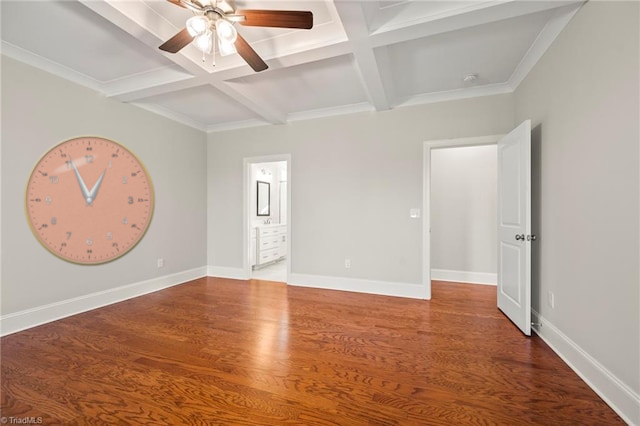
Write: 12:56
